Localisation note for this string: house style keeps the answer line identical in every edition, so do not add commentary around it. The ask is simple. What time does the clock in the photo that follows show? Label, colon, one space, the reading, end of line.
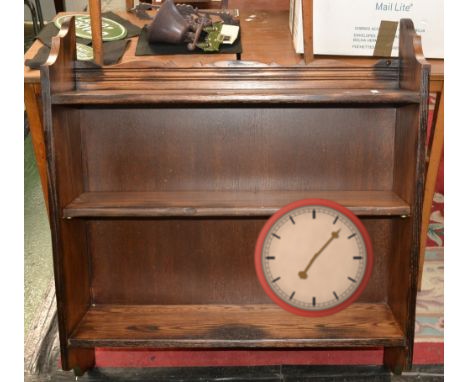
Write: 7:07
